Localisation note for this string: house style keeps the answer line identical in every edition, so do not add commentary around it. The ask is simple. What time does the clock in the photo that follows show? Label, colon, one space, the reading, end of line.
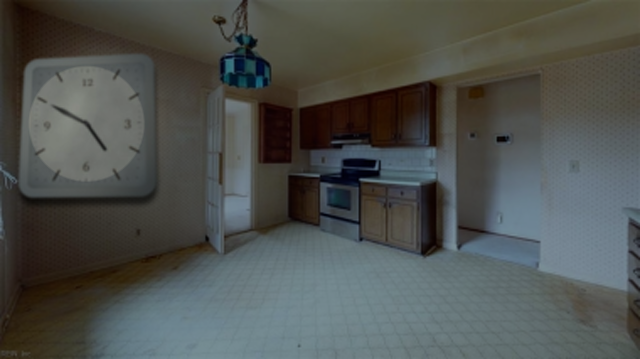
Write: 4:50
